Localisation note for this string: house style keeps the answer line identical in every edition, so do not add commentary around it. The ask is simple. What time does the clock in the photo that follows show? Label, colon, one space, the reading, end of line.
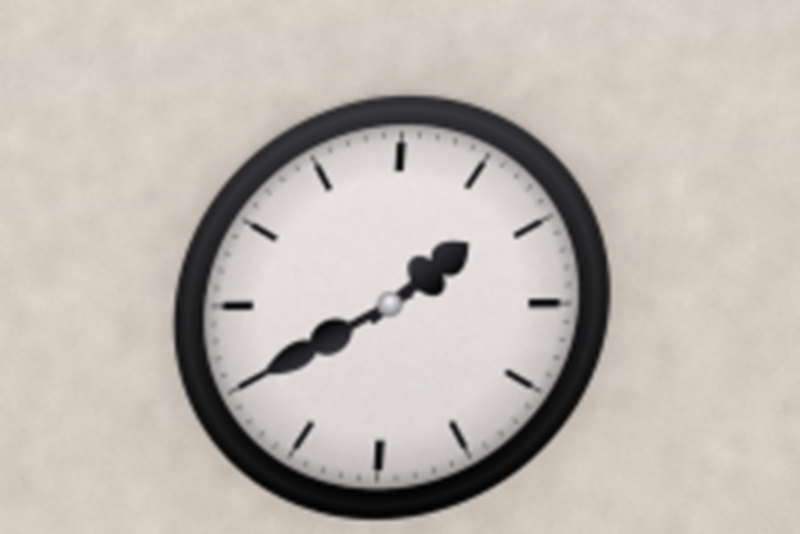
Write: 1:40
